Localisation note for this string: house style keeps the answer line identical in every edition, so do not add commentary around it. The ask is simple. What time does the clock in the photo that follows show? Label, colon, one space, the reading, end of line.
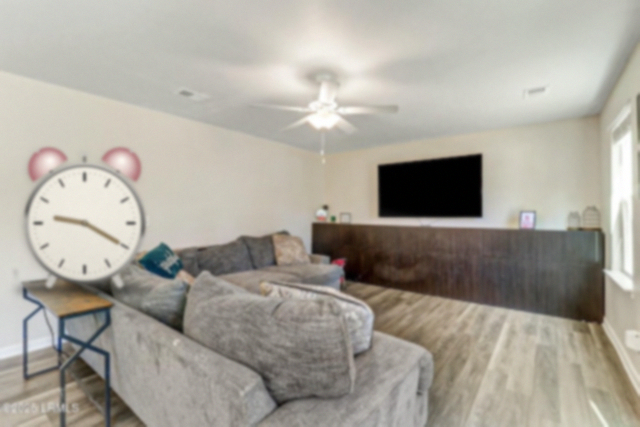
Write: 9:20
